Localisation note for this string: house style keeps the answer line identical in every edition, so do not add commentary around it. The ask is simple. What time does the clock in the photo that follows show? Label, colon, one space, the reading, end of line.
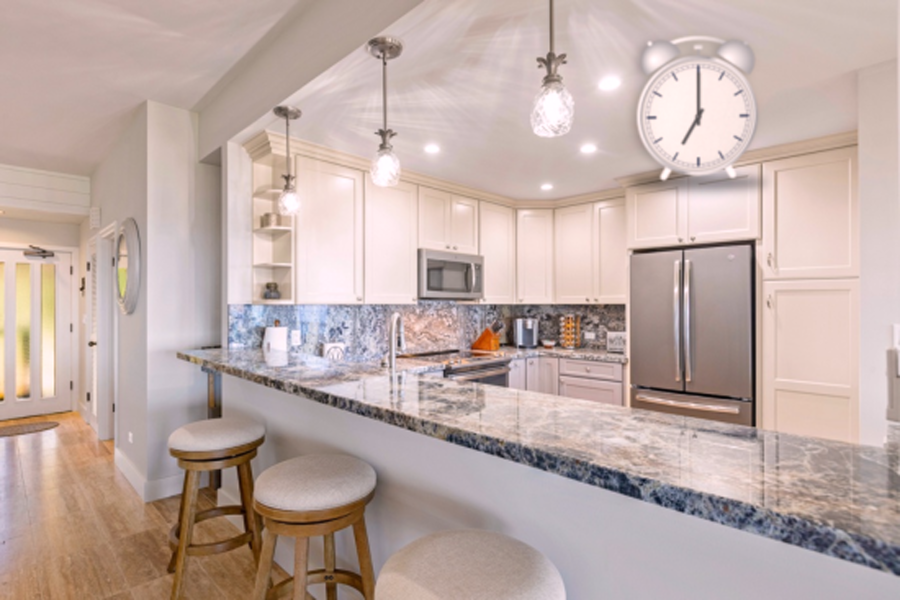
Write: 7:00
